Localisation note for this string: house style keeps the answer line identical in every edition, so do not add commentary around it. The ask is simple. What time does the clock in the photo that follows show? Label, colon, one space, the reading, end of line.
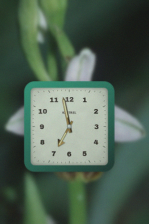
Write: 6:58
